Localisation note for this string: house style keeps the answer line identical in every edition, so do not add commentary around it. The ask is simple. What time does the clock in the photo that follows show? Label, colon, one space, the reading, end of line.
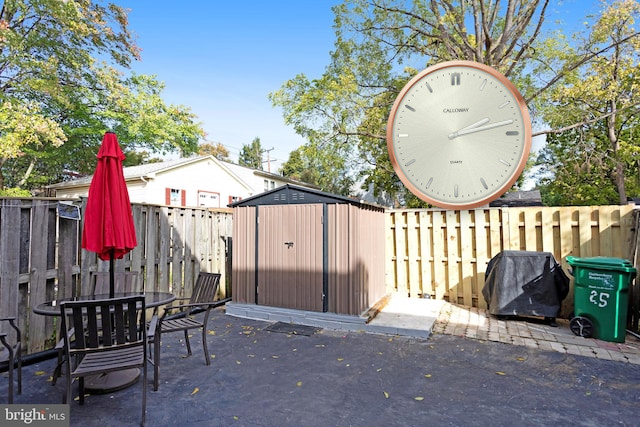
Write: 2:13
